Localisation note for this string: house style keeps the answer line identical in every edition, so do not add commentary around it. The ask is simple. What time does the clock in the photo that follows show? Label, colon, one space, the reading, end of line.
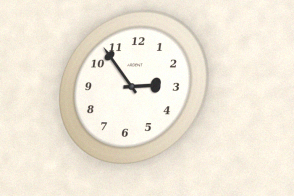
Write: 2:53
